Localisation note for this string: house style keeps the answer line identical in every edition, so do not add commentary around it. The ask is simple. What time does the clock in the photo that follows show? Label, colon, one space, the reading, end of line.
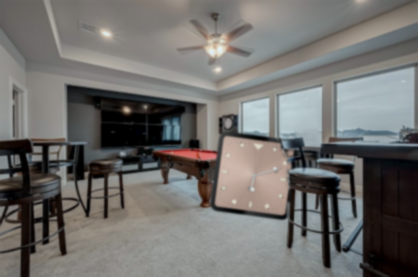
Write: 6:11
